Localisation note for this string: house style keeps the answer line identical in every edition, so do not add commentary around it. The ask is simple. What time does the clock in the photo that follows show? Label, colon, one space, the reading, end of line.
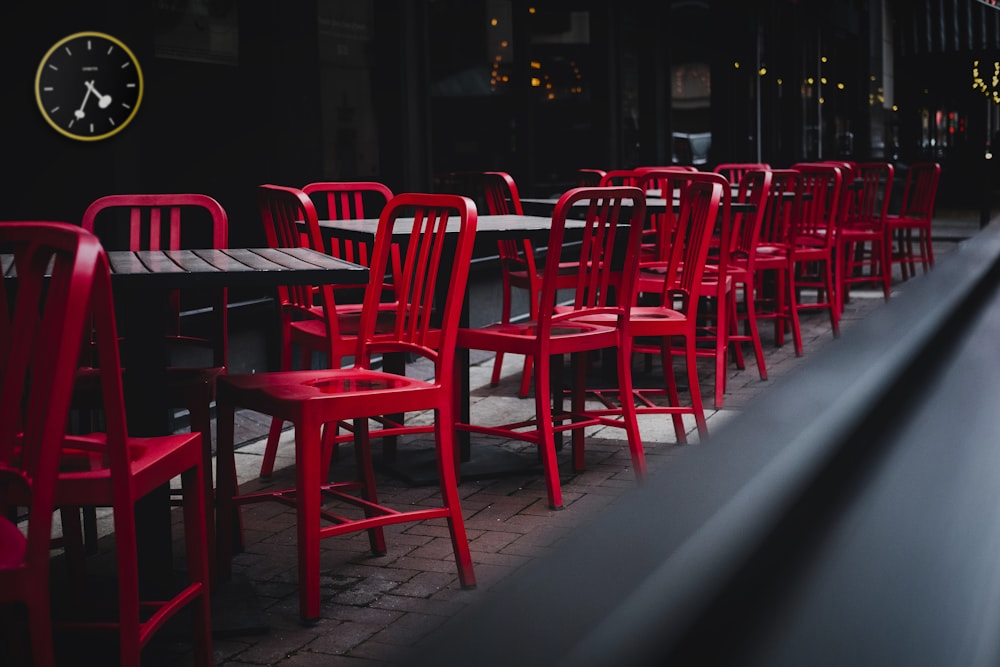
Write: 4:34
